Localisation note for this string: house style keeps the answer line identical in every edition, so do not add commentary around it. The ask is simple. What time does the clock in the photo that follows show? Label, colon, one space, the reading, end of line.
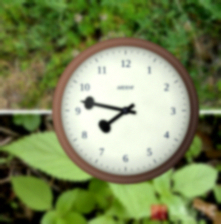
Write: 7:47
